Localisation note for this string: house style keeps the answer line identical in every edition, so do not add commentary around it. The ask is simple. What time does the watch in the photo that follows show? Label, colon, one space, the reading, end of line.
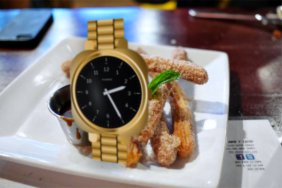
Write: 2:25
